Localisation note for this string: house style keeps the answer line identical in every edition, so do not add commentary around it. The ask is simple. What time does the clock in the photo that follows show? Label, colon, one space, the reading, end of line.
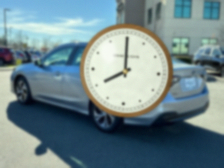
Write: 8:00
